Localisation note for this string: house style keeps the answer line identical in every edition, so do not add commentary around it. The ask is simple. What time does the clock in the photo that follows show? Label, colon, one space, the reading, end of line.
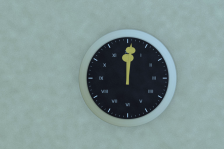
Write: 12:01
